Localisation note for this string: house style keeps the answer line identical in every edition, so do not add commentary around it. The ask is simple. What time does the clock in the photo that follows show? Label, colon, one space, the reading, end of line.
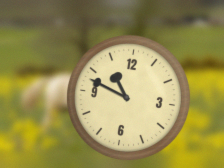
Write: 10:48
